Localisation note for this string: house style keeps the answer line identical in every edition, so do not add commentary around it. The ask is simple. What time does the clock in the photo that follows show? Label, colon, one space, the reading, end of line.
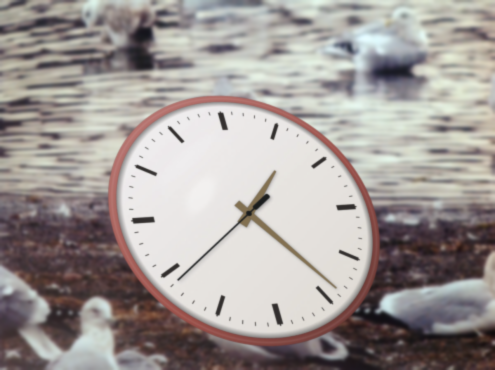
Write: 1:23:39
